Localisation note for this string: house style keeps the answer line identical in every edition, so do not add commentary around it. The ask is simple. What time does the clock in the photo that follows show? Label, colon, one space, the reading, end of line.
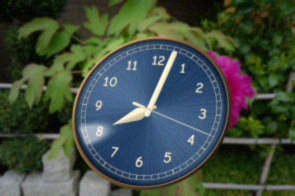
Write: 8:02:18
